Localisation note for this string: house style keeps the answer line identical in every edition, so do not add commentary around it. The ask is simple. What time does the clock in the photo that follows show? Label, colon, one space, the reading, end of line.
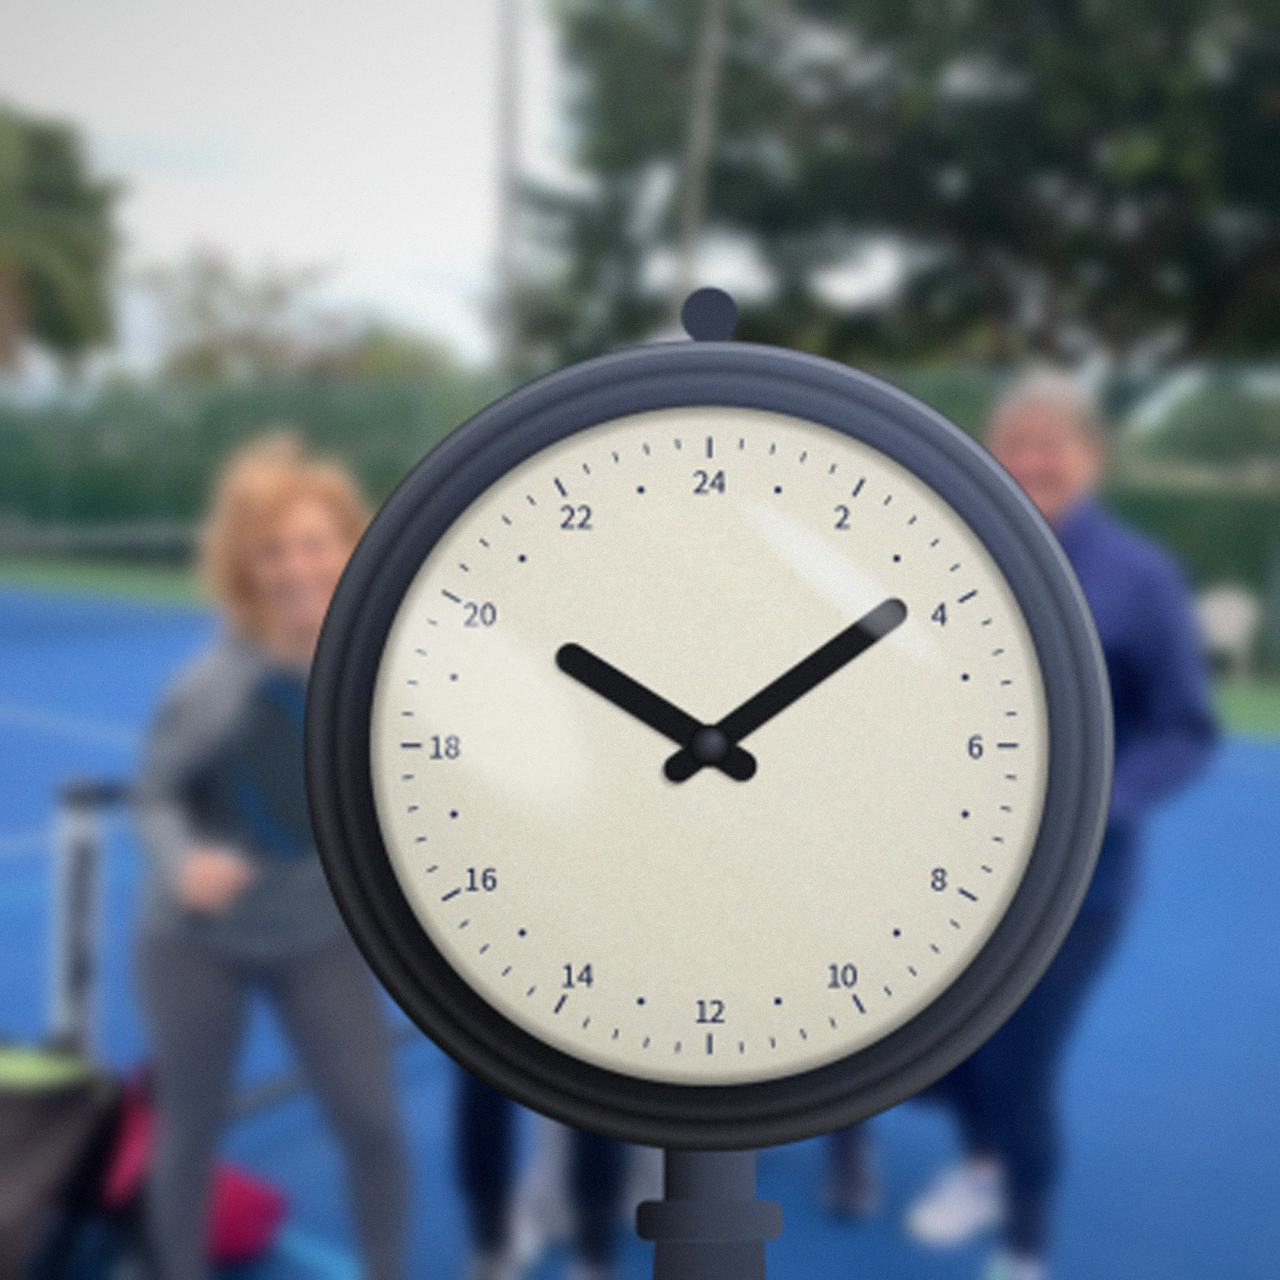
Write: 20:09
